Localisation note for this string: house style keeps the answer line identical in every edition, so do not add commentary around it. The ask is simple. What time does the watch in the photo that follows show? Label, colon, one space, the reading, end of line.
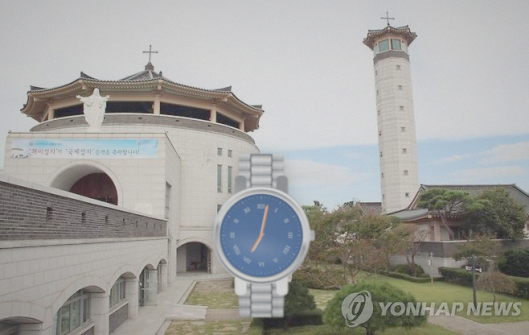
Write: 7:02
